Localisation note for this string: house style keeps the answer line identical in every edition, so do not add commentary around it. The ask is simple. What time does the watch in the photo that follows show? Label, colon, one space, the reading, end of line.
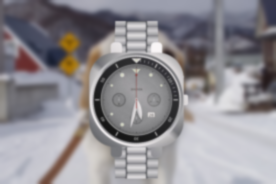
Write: 5:32
